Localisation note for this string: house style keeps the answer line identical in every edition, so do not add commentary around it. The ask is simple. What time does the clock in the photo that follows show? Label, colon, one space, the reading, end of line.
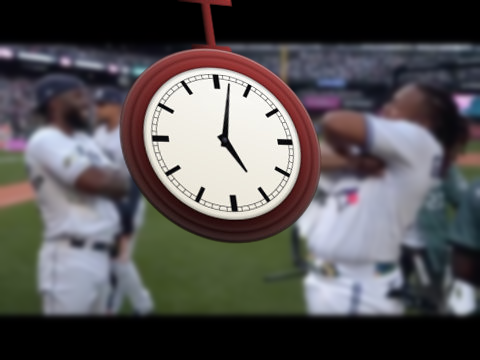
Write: 5:02
